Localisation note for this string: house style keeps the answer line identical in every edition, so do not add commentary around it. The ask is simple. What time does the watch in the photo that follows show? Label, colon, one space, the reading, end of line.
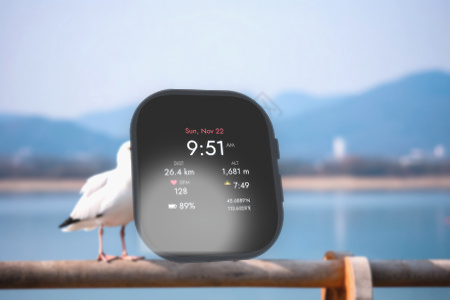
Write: 9:51
